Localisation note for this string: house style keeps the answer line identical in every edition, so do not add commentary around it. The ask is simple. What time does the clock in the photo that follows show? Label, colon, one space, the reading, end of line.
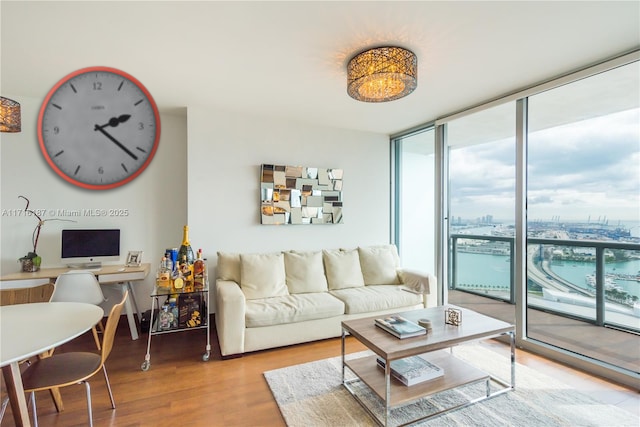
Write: 2:22
